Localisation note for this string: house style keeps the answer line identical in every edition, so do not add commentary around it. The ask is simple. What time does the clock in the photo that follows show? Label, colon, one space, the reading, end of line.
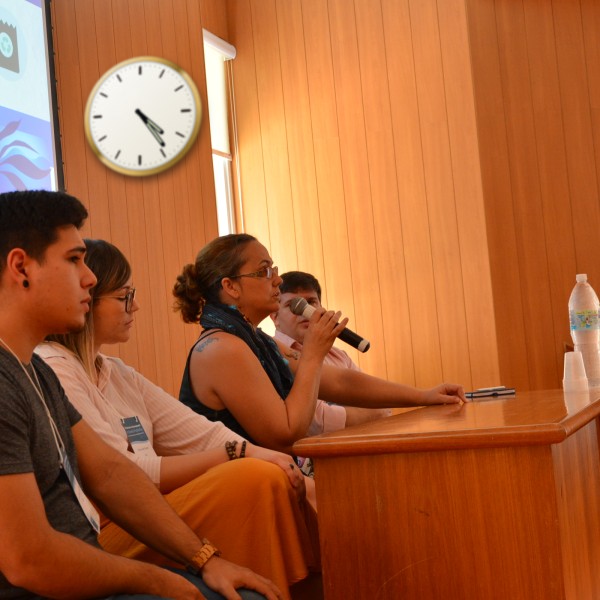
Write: 4:24
